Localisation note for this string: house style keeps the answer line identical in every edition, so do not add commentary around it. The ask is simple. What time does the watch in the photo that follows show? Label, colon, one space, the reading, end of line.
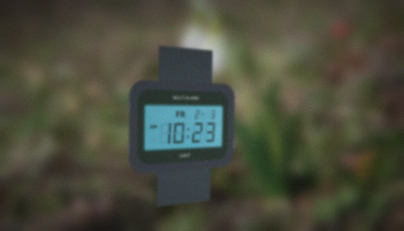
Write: 10:23
